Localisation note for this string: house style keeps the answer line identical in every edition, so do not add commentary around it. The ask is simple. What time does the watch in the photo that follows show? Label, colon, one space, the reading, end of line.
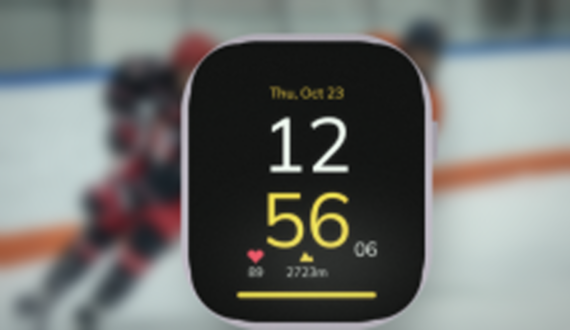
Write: 12:56:06
